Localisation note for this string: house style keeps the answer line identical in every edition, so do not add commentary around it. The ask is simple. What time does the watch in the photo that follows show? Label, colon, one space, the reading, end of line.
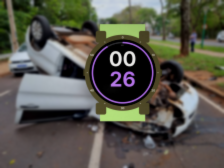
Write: 0:26
